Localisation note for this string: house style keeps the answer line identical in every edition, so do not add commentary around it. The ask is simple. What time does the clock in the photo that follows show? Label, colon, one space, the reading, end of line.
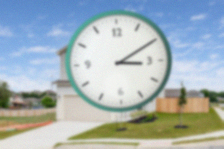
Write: 3:10
